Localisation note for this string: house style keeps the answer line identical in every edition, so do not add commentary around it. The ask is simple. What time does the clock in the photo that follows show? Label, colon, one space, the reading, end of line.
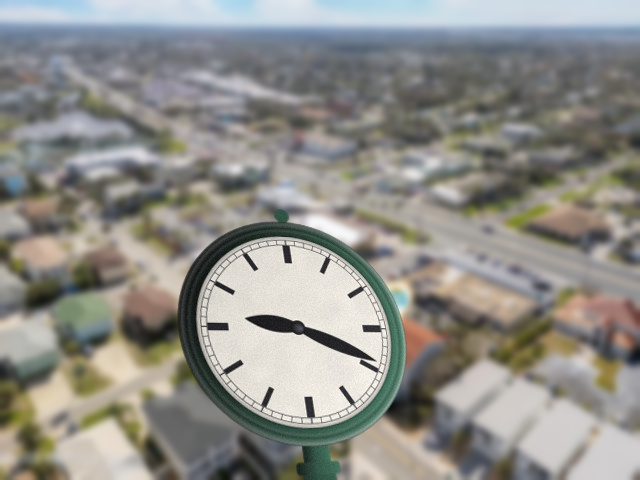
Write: 9:19
